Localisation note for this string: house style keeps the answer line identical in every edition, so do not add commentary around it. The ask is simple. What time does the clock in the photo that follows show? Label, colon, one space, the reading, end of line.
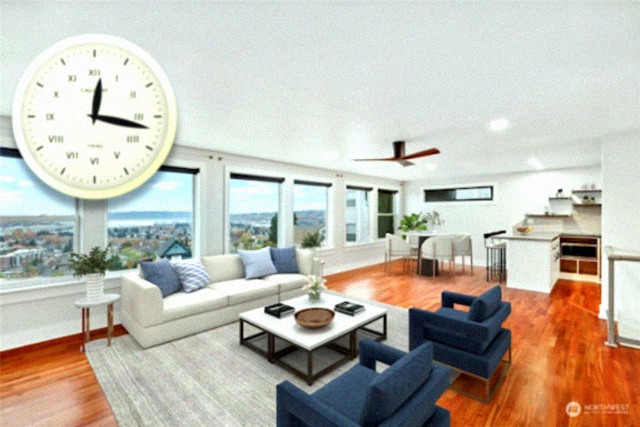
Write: 12:17
